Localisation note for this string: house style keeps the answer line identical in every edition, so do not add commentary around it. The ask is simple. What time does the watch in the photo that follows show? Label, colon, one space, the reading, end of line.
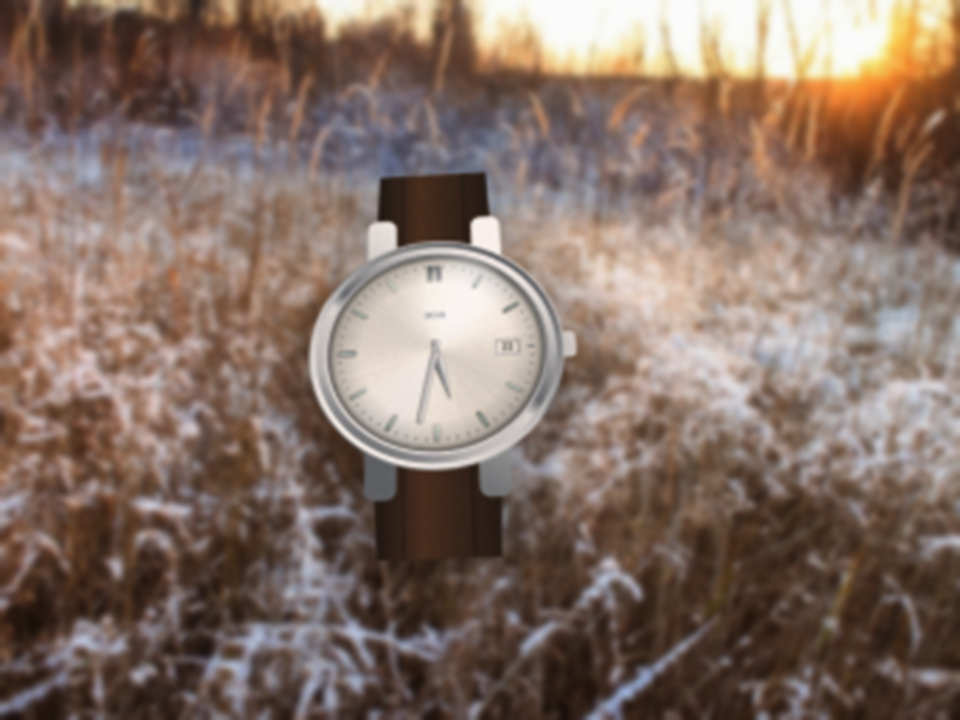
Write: 5:32
